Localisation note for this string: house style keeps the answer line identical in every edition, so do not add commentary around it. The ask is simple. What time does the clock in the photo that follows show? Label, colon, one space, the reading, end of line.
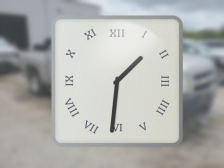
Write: 1:31
